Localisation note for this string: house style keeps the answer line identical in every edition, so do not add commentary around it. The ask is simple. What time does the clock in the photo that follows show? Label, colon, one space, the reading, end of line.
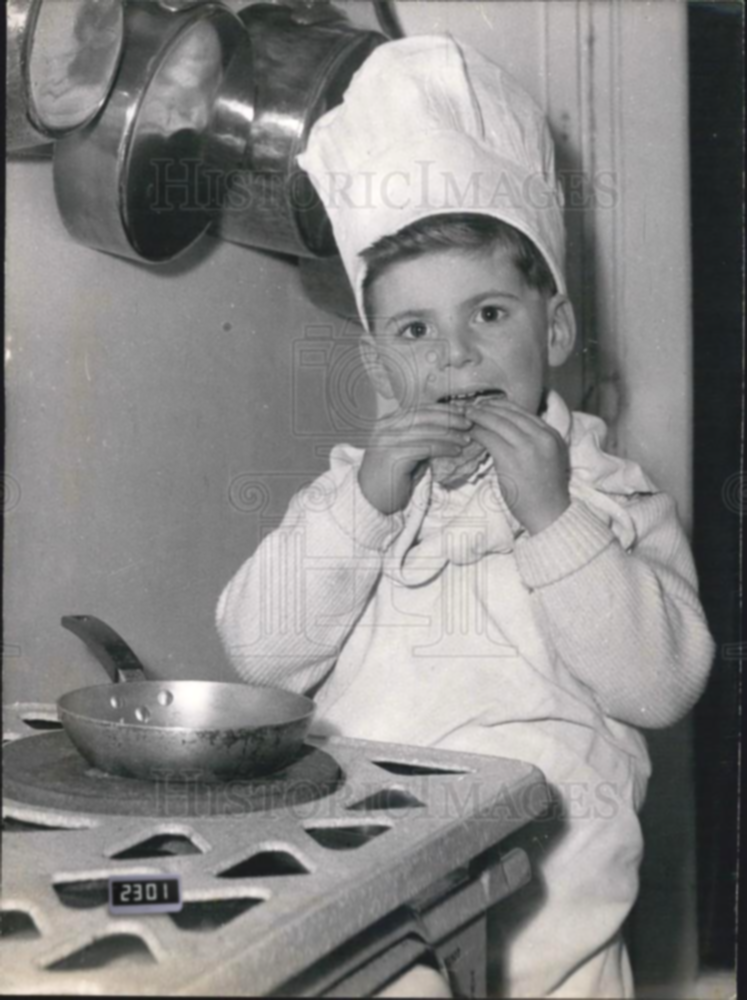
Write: 23:01
